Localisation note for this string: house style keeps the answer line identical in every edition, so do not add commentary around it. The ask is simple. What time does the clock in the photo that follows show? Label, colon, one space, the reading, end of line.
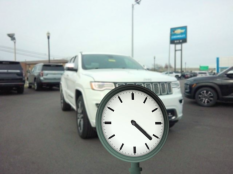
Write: 4:22
